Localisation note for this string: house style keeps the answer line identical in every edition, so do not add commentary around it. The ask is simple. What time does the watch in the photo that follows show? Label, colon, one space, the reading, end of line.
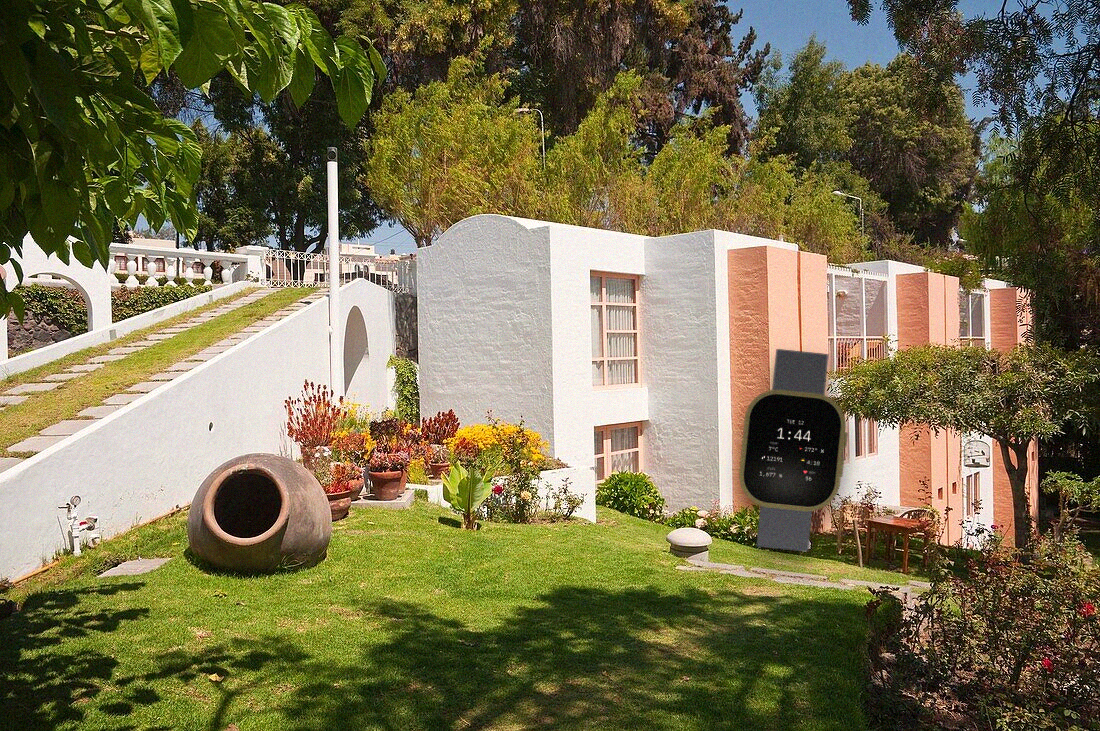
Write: 1:44
